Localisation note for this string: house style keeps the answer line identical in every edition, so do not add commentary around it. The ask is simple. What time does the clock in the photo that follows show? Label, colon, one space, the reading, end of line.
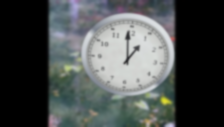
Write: 12:59
